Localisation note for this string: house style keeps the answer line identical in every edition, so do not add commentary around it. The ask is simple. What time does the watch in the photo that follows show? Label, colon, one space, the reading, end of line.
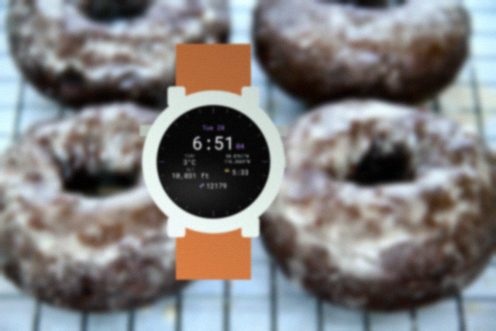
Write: 6:51
